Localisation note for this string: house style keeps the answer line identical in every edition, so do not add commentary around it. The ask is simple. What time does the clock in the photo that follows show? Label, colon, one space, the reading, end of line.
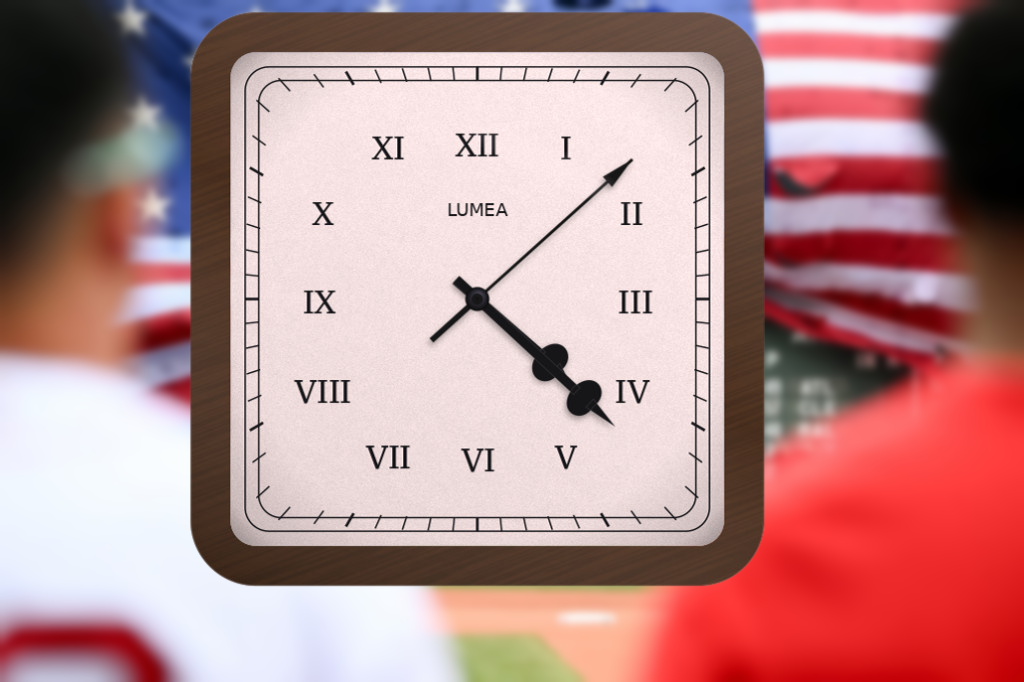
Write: 4:22:08
